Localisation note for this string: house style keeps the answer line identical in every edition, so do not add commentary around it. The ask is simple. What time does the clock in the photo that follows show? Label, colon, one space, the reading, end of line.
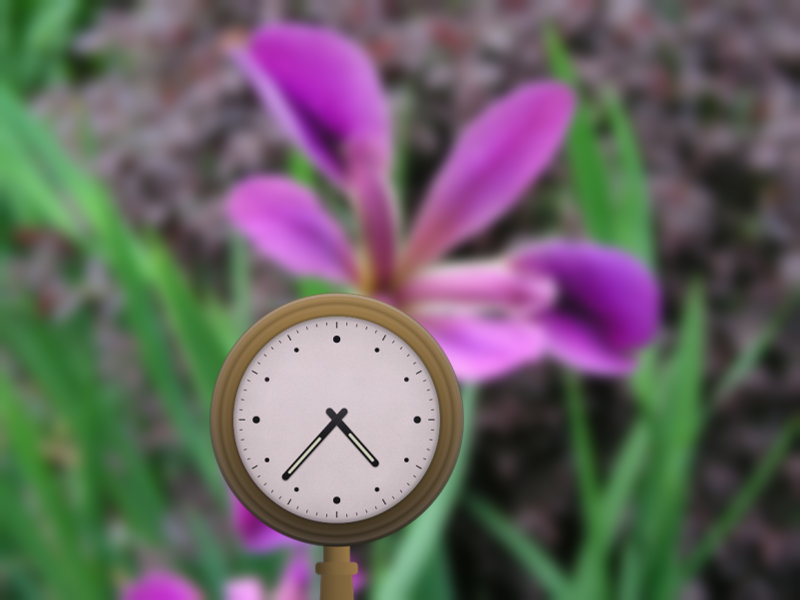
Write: 4:37
